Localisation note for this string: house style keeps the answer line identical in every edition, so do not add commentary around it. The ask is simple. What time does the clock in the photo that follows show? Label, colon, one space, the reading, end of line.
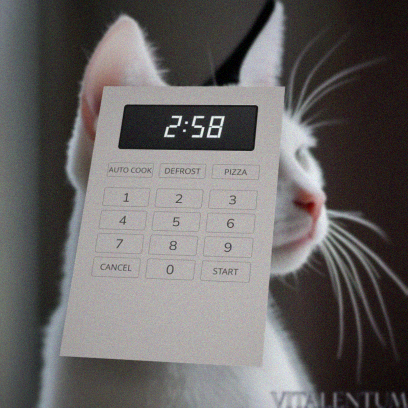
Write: 2:58
